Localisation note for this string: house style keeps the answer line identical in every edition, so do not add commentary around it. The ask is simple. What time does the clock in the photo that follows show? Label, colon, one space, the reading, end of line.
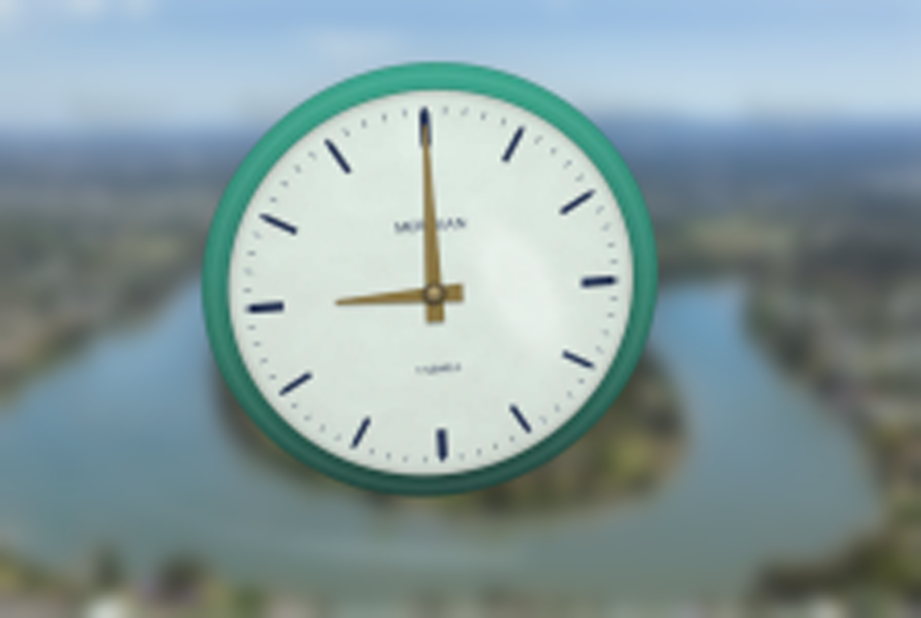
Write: 9:00
